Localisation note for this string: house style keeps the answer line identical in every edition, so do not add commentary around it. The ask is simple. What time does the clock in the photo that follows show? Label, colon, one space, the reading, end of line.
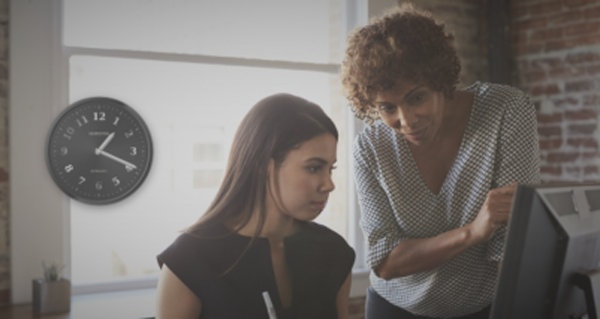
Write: 1:19
